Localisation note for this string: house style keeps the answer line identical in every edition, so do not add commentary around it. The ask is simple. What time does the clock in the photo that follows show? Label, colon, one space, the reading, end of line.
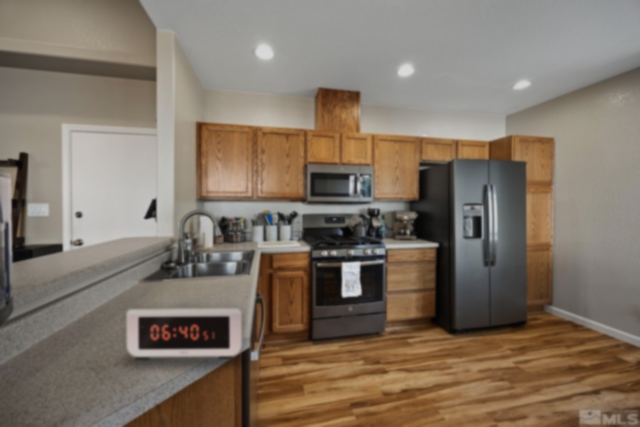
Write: 6:40
